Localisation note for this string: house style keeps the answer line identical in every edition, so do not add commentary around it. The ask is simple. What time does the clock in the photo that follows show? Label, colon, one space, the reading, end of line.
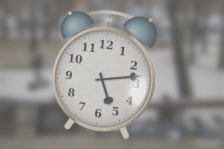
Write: 5:13
